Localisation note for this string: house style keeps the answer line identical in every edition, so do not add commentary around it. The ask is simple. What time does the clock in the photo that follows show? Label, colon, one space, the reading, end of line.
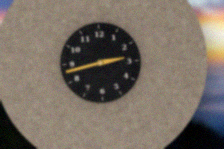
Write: 2:43
